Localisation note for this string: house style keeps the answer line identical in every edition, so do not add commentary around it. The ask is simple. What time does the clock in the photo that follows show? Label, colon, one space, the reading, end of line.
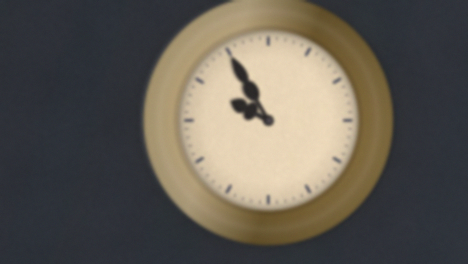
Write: 9:55
